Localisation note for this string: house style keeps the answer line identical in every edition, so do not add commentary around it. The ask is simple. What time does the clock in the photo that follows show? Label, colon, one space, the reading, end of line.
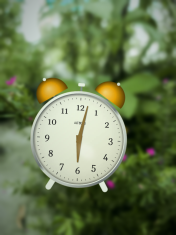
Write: 6:02
